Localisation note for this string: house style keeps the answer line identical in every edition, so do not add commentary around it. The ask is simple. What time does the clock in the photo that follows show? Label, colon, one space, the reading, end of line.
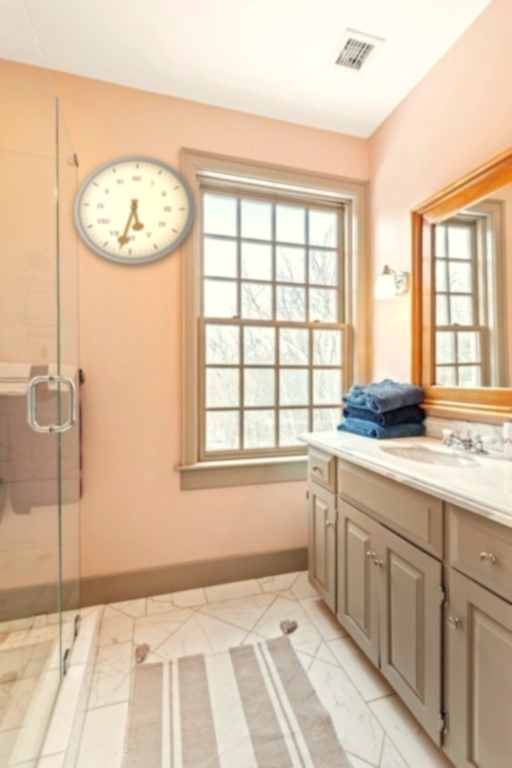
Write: 5:32
